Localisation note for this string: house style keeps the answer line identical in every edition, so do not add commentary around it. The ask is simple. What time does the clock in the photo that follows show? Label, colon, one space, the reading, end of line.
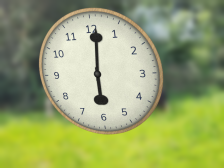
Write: 6:01
